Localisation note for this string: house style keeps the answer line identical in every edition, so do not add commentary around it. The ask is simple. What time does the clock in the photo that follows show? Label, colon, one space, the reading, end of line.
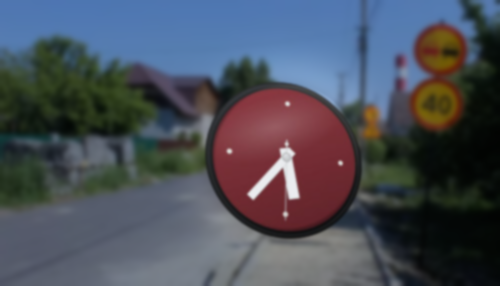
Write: 5:36:30
